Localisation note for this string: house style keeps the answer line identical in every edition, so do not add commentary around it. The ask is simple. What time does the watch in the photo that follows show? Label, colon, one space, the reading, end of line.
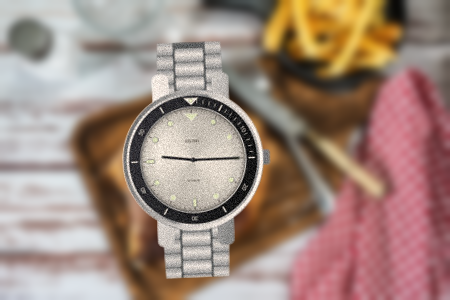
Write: 9:15
